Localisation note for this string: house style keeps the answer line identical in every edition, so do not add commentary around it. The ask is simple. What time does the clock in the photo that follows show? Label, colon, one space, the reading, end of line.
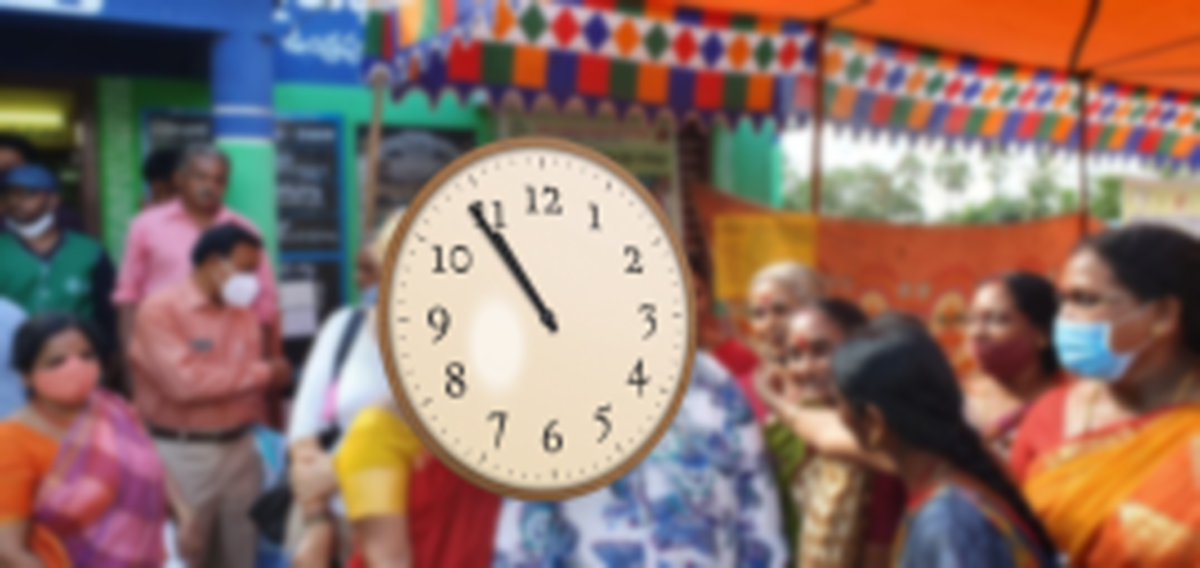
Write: 10:54
